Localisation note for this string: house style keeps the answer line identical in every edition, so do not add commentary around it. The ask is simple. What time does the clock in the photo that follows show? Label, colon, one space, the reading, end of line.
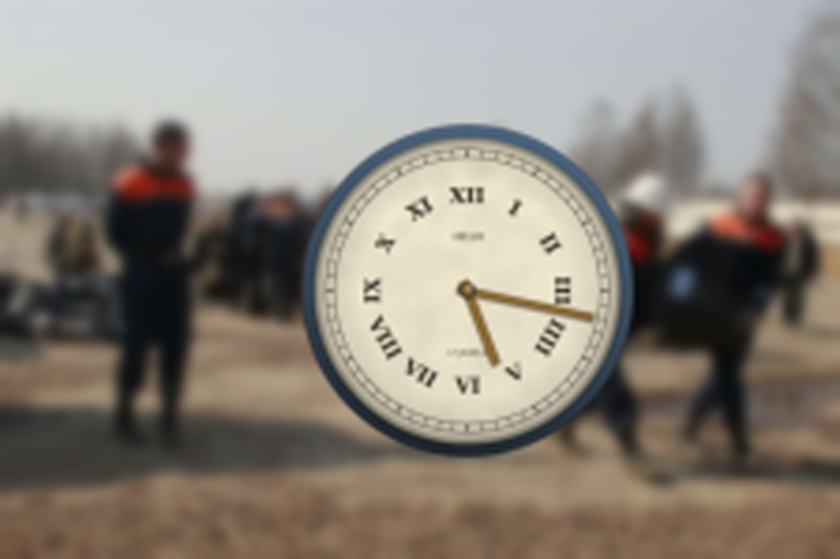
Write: 5:17
